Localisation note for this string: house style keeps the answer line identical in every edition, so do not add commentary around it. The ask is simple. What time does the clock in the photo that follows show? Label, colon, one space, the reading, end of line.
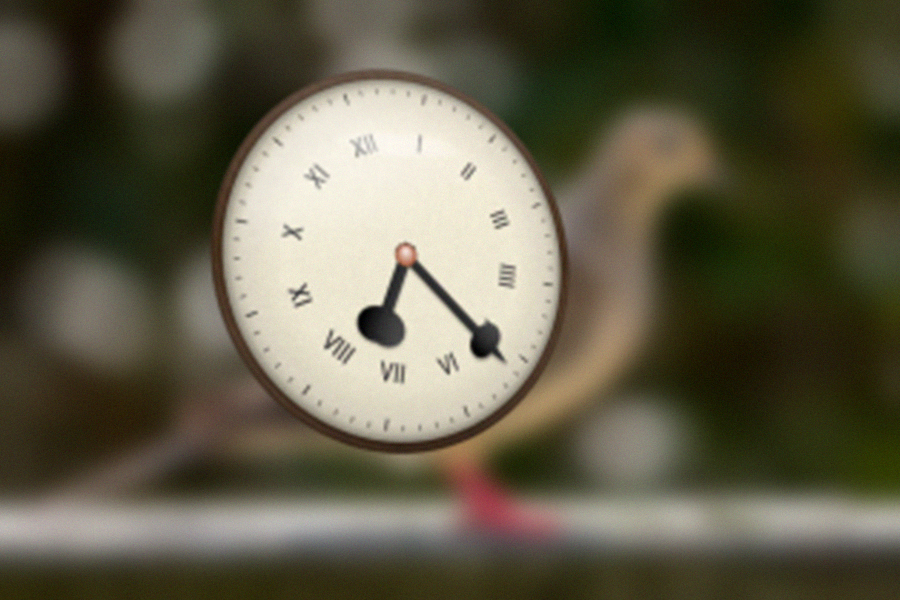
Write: 7:26
